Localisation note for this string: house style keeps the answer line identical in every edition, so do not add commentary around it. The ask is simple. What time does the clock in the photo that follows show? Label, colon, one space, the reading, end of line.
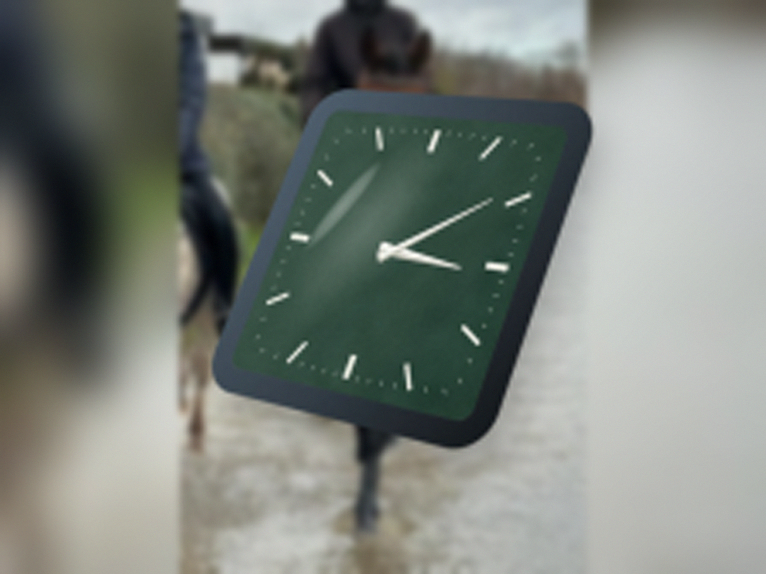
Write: 3:09
